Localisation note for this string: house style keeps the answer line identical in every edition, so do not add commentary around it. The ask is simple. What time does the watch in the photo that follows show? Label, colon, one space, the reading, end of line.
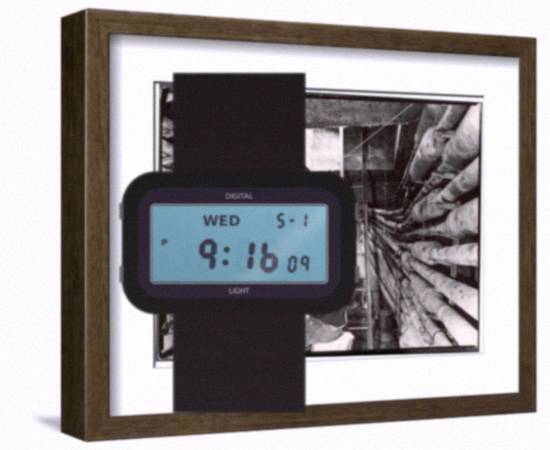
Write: 9:16:09
